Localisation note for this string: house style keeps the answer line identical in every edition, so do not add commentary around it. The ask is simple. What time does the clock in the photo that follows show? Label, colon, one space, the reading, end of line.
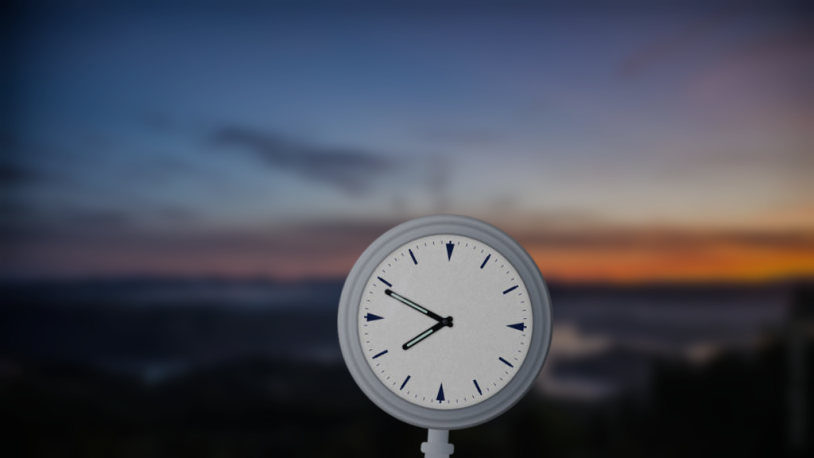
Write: 7:49
